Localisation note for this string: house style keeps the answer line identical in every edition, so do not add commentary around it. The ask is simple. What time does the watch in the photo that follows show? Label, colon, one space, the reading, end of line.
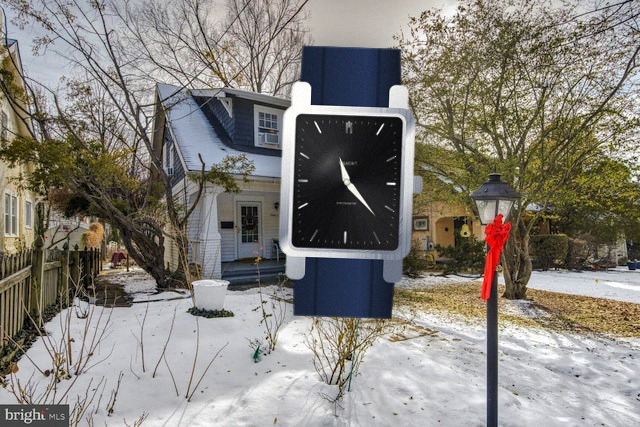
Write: 11:23
